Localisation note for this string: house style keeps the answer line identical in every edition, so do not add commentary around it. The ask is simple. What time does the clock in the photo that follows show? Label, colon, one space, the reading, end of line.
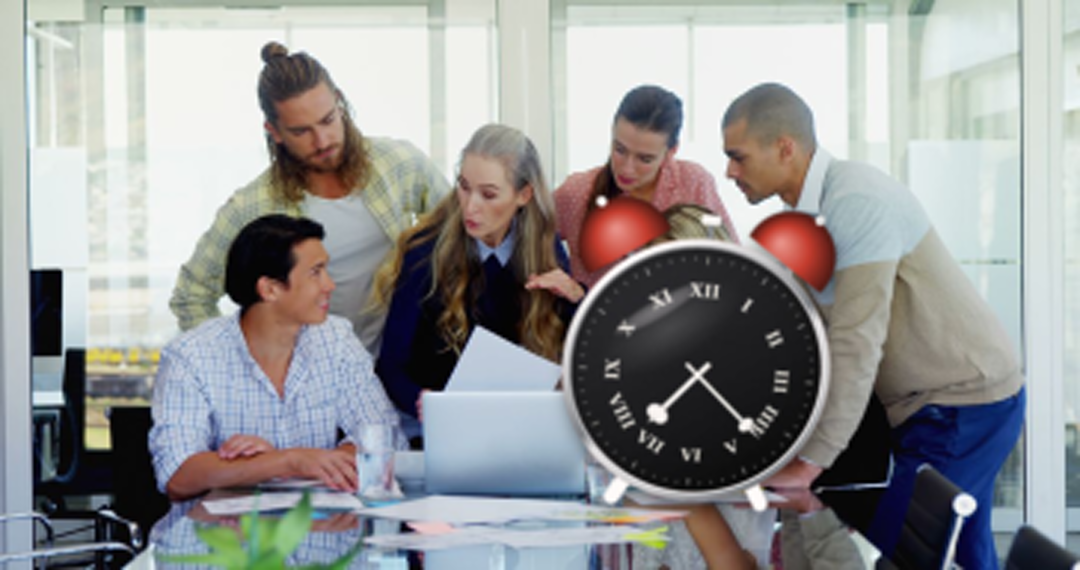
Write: 7:22
